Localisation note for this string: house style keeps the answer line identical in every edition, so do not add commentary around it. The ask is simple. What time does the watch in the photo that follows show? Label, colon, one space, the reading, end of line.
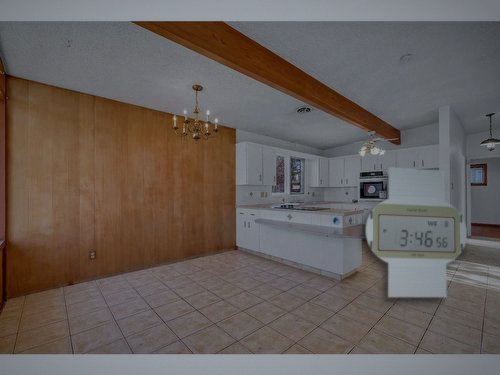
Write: 3:46:56
